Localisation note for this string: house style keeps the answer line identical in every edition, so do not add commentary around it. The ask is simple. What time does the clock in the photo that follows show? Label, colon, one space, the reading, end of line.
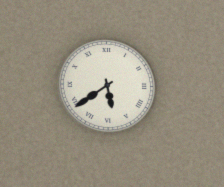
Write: 5:39
